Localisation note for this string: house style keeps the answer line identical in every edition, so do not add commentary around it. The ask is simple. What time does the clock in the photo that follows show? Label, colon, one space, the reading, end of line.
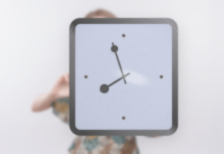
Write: 7:57
